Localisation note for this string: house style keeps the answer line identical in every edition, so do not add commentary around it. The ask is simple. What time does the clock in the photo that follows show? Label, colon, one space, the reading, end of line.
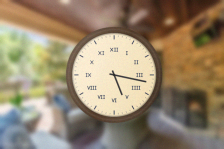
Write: 5:17
